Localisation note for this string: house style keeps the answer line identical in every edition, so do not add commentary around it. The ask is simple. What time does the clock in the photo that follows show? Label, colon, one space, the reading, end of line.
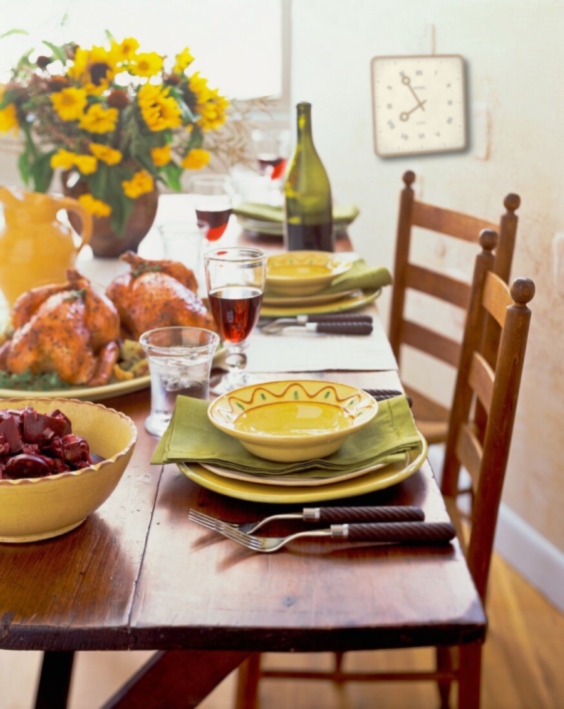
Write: 7:55
